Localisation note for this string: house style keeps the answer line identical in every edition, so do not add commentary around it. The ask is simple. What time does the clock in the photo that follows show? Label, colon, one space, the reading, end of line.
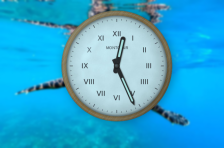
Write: 12:26
